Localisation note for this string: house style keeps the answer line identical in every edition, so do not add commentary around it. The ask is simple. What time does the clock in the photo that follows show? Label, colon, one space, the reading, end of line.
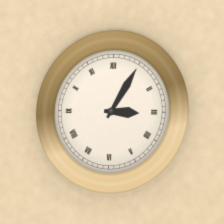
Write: 3:05
